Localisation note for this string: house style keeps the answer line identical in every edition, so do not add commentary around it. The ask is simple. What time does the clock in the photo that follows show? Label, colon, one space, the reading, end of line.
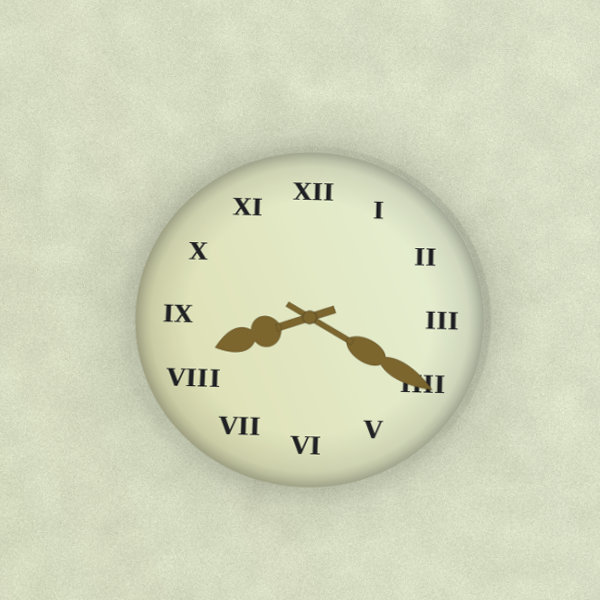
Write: 8:20
